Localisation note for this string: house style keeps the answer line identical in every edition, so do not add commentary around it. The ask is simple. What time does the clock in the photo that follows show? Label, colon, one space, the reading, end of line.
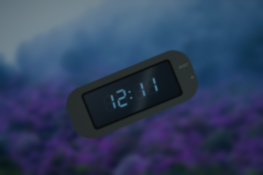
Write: 12:11
